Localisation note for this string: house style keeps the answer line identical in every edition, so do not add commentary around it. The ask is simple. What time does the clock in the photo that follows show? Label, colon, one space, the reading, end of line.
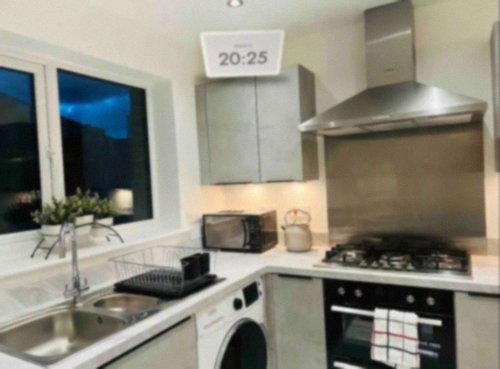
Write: 20:25
